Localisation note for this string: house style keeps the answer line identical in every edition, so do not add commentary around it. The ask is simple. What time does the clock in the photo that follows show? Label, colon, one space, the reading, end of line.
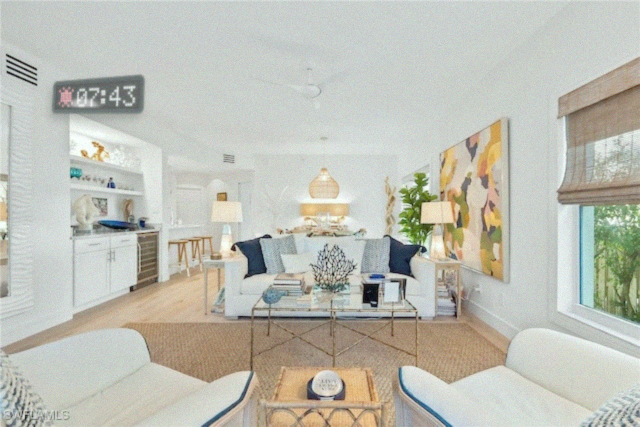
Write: 7:43
